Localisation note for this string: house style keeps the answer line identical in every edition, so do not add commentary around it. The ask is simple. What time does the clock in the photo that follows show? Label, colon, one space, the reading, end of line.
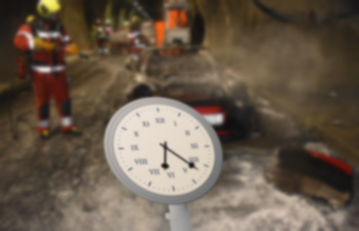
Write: 6:22
